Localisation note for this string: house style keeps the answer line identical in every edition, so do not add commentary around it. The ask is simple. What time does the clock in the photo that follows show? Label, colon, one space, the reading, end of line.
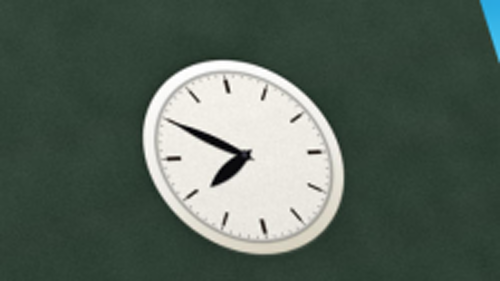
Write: 7:50
